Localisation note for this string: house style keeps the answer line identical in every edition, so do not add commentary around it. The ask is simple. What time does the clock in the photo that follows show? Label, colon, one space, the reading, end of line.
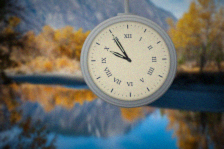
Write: 9:55
